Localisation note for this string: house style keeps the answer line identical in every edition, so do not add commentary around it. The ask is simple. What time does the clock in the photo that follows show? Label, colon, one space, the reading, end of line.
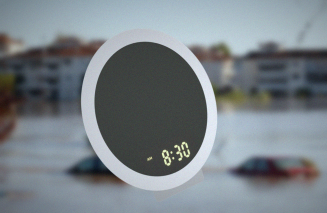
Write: 8:30
